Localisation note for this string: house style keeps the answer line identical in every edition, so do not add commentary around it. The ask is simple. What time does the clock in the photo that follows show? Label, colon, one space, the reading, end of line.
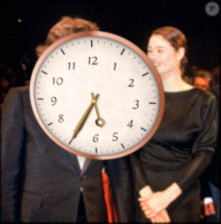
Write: 5:35
